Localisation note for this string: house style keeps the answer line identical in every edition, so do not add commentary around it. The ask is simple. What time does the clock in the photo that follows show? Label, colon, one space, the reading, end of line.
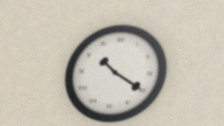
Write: 10:20
